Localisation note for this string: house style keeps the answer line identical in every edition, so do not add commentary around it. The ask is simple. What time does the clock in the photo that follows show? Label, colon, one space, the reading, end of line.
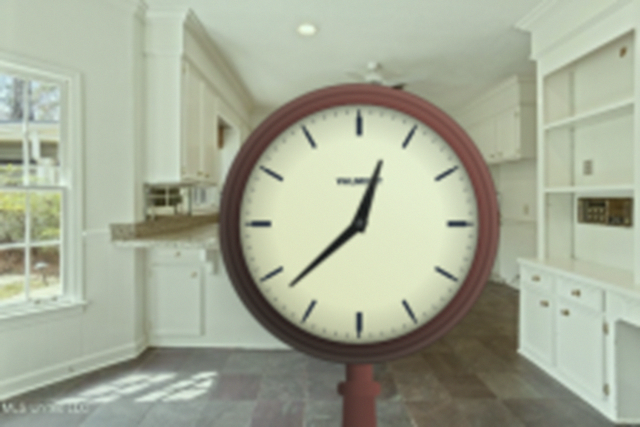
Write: 12:38
